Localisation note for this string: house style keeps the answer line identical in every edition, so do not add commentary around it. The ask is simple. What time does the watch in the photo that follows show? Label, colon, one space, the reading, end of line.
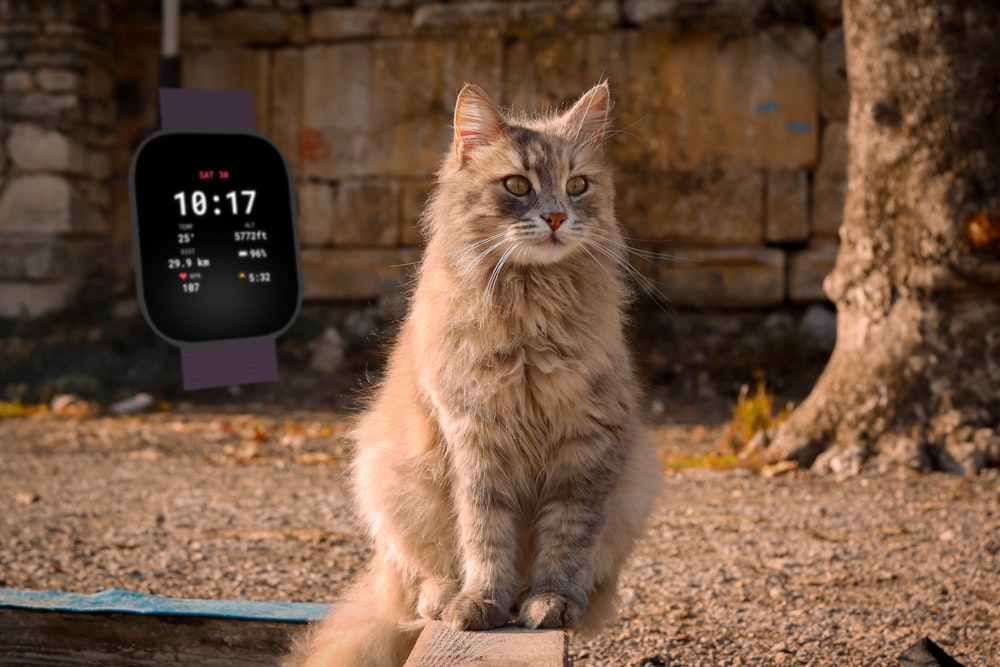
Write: 10:17
